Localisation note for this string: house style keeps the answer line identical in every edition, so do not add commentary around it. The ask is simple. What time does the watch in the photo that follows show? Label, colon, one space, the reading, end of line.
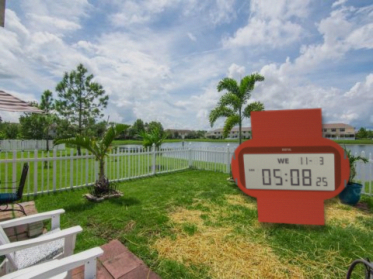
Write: 5:08
